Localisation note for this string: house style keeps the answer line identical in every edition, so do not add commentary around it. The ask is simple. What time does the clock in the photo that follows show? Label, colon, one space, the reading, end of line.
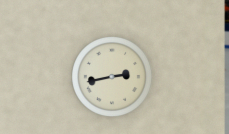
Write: 2:43
